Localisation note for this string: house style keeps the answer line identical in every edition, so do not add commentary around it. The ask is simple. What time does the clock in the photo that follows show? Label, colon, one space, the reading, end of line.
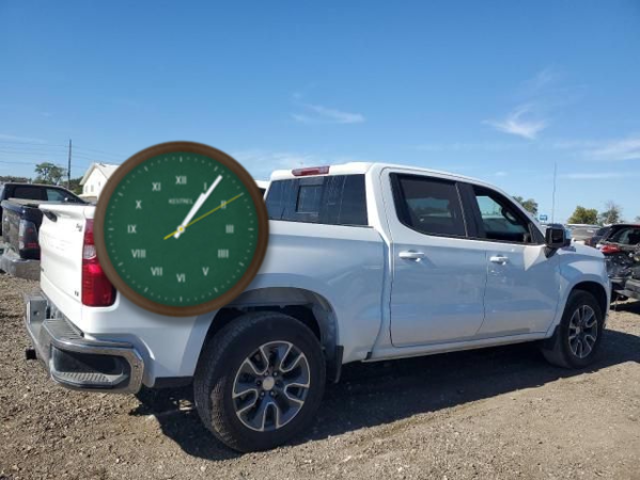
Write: 1:06:10
